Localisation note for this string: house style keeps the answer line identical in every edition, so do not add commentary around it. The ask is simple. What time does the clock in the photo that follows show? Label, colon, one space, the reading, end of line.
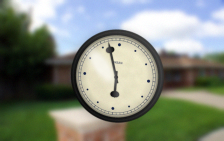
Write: 5:57
